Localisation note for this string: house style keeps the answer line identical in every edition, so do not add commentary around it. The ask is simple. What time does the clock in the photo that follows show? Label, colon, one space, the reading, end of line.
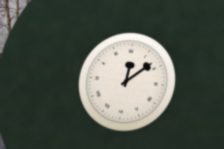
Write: 12:08
